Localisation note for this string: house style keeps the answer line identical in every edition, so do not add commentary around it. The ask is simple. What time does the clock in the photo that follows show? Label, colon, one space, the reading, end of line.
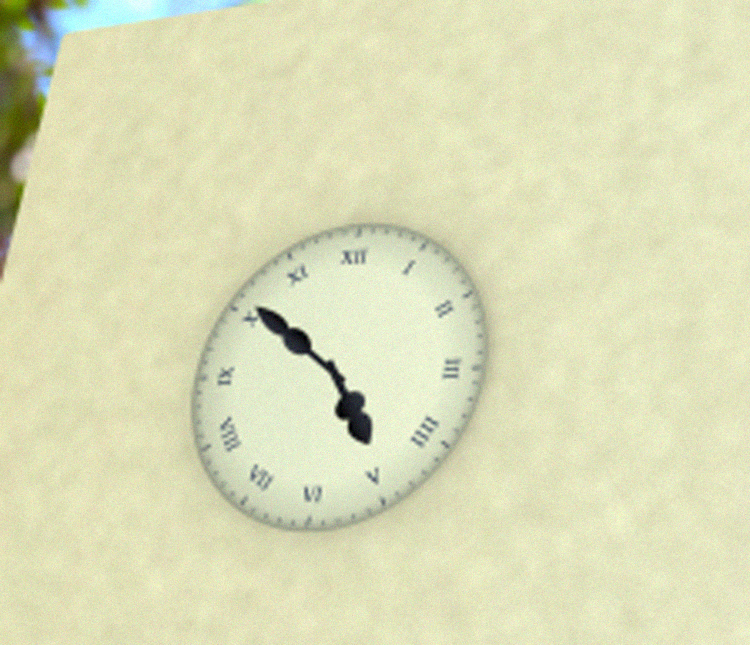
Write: 4:51
